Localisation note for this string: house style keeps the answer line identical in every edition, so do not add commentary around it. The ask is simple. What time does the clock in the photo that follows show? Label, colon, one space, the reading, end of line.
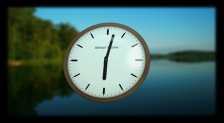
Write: 6:02
